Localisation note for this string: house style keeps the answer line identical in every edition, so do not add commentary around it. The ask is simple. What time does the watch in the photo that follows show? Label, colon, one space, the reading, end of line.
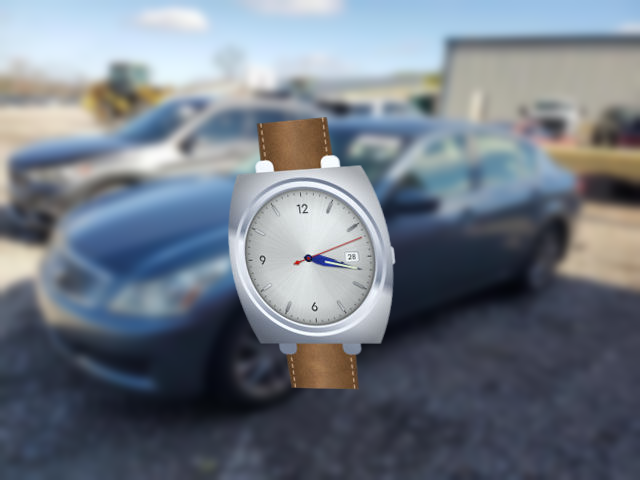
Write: 3:17:12
